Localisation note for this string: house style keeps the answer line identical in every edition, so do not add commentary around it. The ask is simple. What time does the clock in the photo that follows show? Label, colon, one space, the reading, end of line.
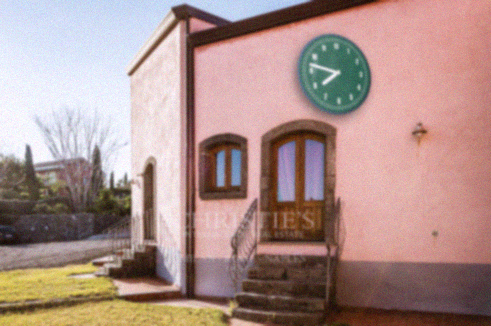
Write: 7:47
